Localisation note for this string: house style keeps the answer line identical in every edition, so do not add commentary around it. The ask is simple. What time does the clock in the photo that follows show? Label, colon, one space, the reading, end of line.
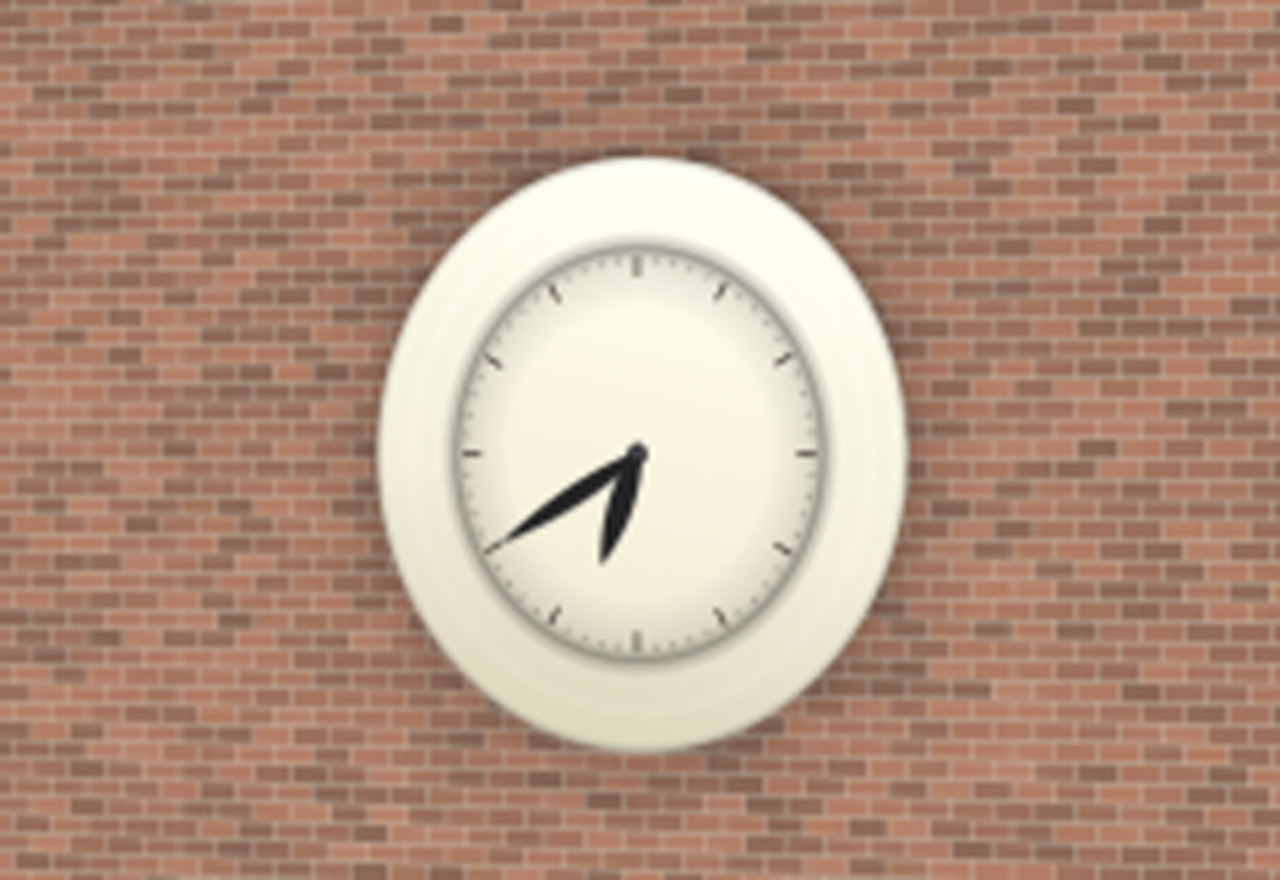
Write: 6:40
